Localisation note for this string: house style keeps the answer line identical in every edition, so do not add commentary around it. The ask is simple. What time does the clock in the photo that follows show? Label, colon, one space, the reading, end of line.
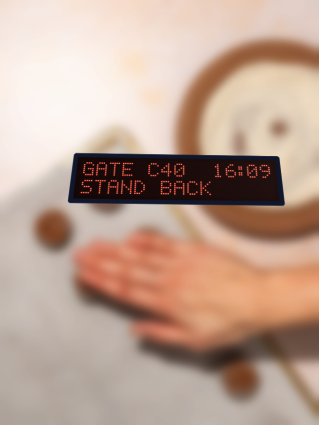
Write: 16:09
